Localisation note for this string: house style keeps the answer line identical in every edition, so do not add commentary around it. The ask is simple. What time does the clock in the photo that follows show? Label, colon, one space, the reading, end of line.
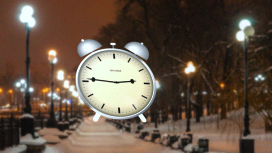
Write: 2:46
